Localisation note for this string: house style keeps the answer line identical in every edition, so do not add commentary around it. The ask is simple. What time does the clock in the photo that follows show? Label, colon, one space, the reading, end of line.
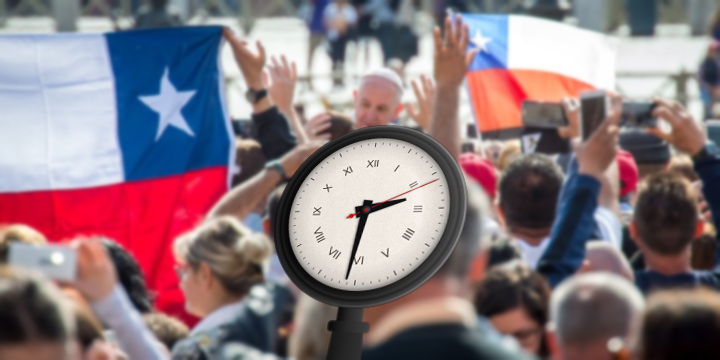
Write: 2:31:11
